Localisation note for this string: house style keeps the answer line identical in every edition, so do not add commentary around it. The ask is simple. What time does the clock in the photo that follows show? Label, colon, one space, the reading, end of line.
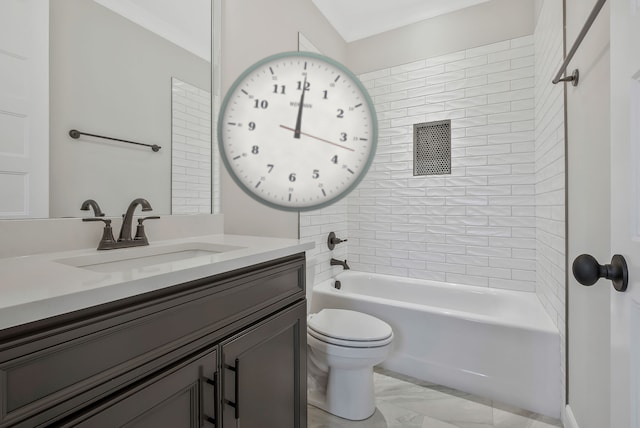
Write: 12:00:17
